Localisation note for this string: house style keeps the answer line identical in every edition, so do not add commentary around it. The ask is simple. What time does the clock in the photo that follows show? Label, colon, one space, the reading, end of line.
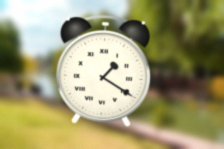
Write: 1:20
